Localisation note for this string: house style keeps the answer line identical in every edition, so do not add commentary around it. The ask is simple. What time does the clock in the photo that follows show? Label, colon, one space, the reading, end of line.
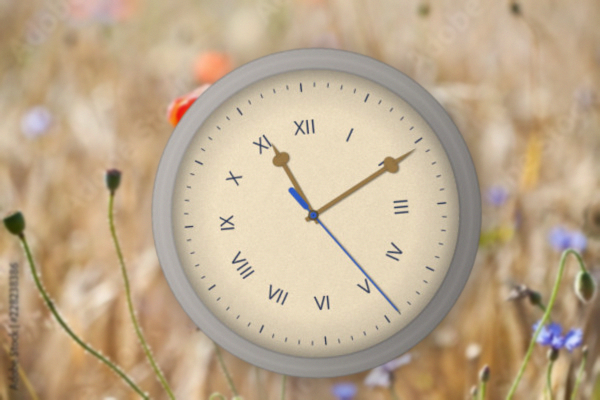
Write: 11:10:24
